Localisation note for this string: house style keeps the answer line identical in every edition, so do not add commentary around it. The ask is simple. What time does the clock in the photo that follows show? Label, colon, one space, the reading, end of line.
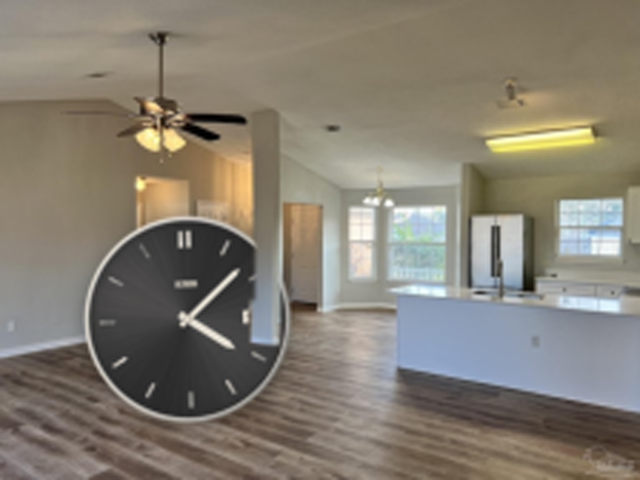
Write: 4:08
